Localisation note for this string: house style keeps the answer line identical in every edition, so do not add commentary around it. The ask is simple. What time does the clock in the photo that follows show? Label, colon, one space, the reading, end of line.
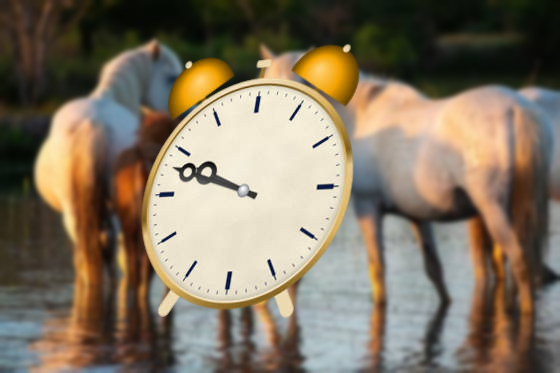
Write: 9:48
